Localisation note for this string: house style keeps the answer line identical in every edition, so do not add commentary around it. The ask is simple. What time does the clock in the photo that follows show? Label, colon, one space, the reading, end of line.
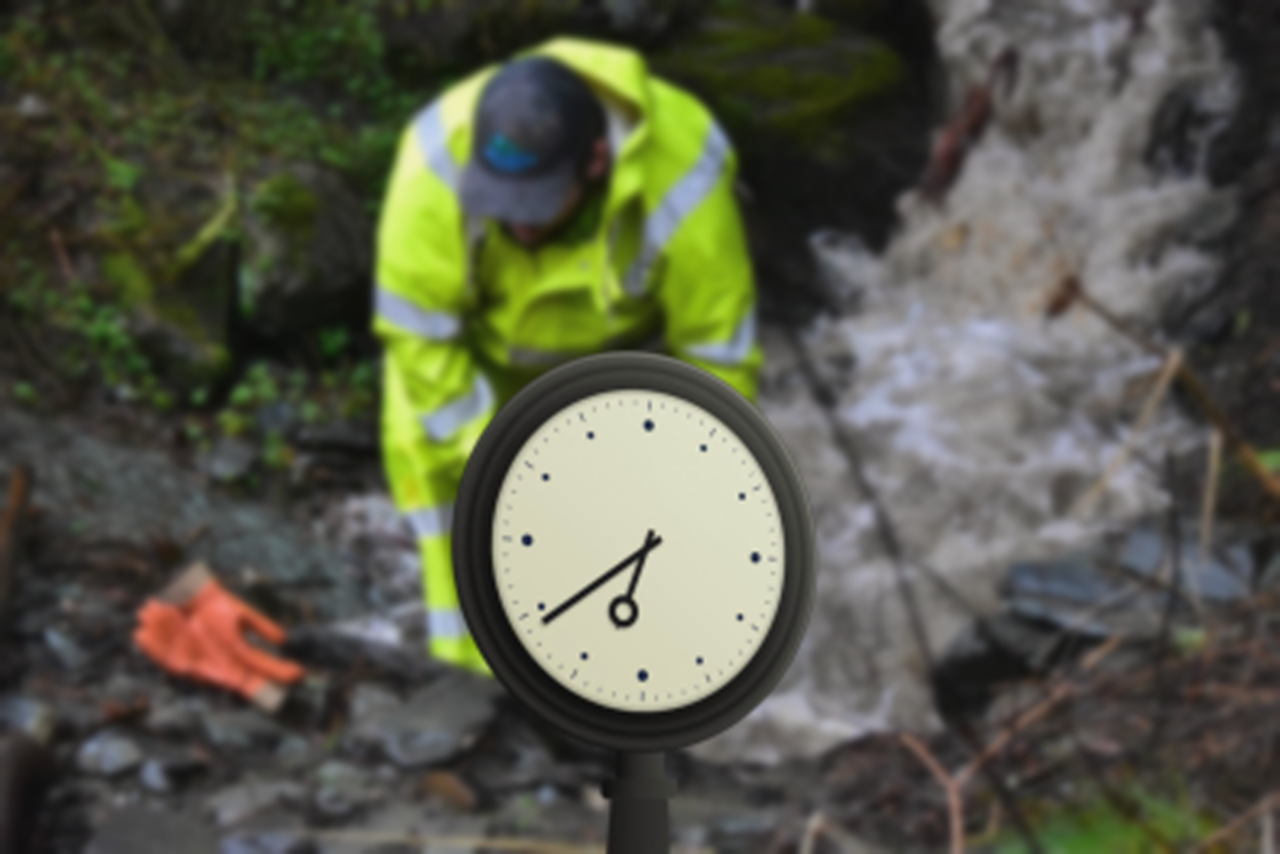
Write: 6:39
